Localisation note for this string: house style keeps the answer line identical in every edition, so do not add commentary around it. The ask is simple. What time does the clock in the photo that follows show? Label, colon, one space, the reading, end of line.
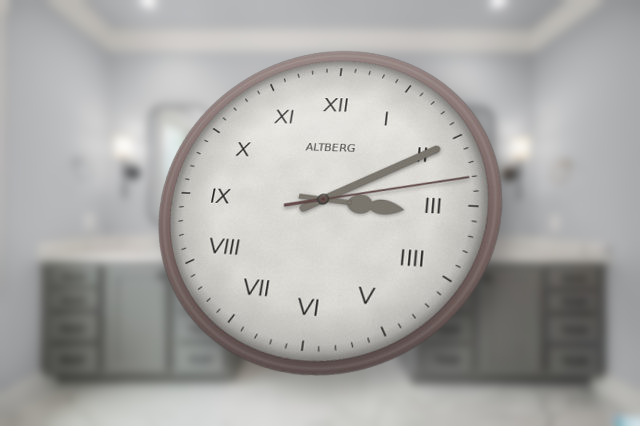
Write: 3:10:13
